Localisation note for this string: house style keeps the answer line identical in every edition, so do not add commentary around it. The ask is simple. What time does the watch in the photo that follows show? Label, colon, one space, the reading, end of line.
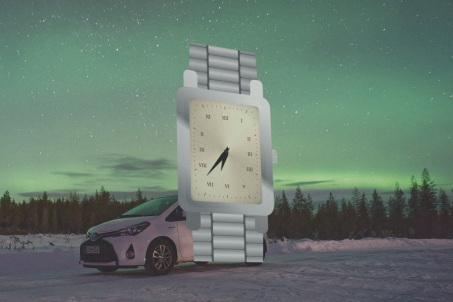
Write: 6:37
